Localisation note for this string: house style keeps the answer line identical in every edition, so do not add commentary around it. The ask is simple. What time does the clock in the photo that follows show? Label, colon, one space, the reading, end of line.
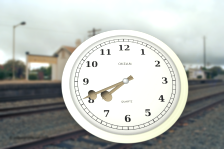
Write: 7:41
